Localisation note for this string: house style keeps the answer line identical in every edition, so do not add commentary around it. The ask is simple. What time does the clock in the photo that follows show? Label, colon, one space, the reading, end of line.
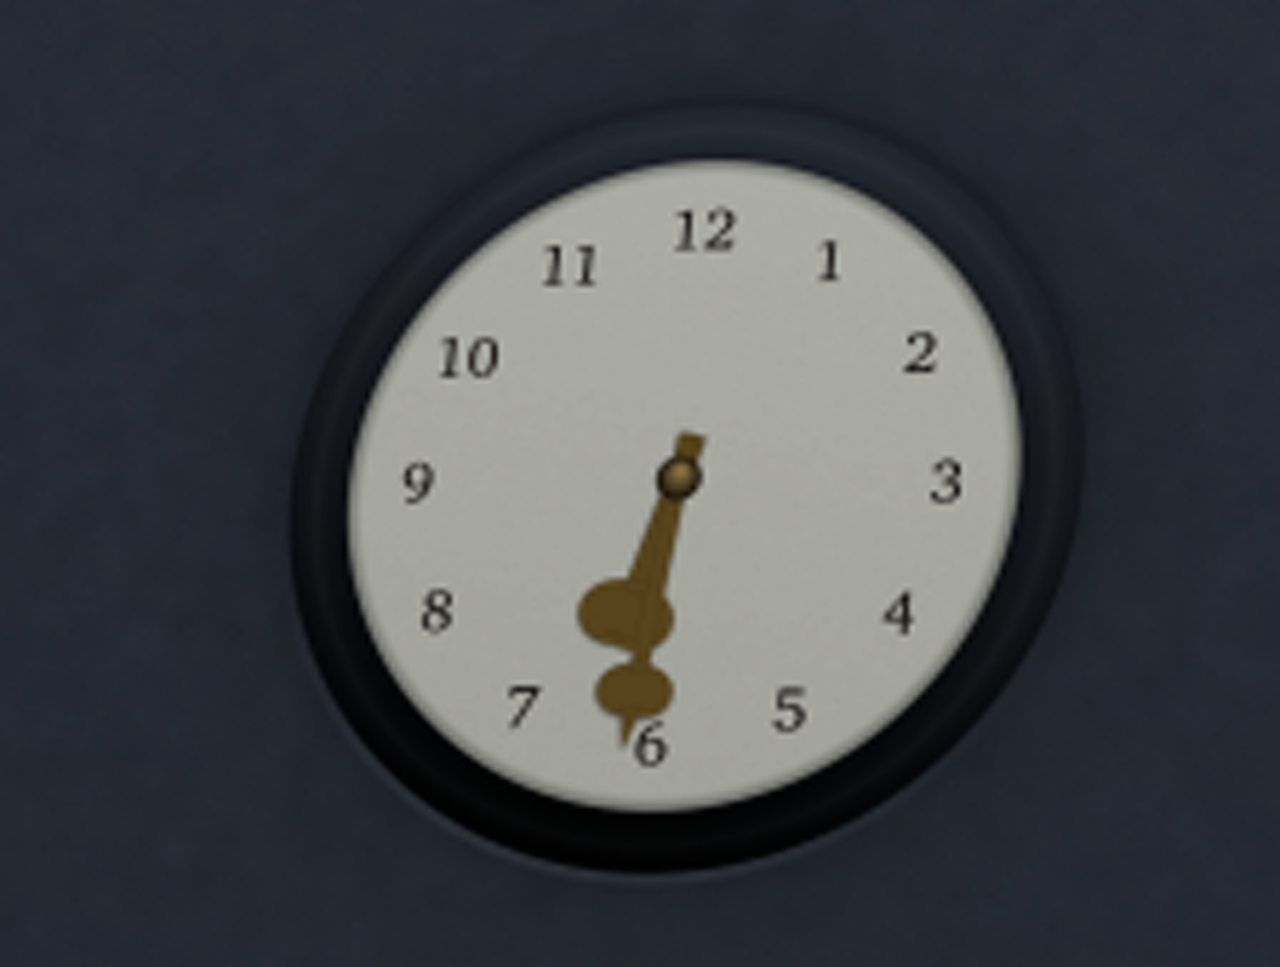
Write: 6:31
